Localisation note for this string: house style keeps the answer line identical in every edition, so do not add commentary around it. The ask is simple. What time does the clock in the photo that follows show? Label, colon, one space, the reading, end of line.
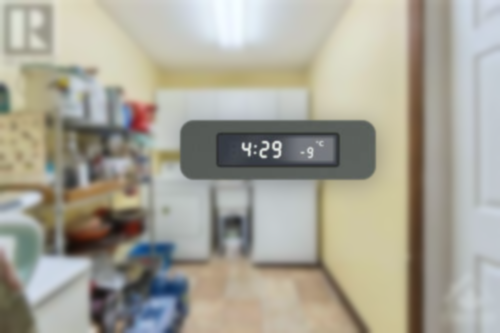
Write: 4:29
